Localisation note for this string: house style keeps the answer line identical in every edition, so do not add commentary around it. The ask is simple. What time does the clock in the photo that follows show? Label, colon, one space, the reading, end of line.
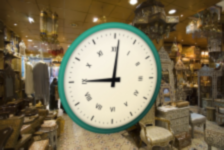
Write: 9:01
